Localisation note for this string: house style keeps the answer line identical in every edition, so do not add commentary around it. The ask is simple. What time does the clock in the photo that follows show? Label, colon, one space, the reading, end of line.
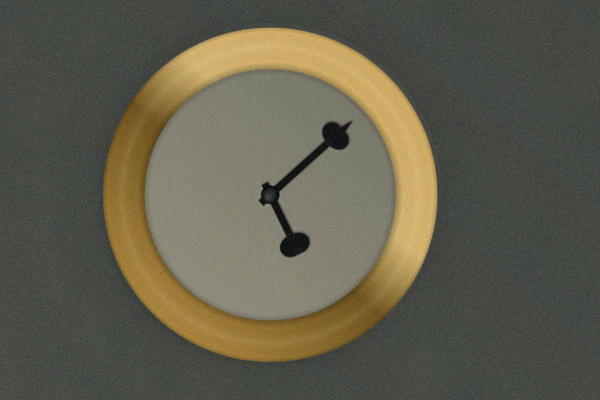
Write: 5:08
